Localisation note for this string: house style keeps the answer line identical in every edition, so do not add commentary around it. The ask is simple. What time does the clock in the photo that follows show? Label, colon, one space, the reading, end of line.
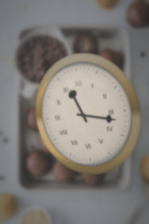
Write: 11:17
